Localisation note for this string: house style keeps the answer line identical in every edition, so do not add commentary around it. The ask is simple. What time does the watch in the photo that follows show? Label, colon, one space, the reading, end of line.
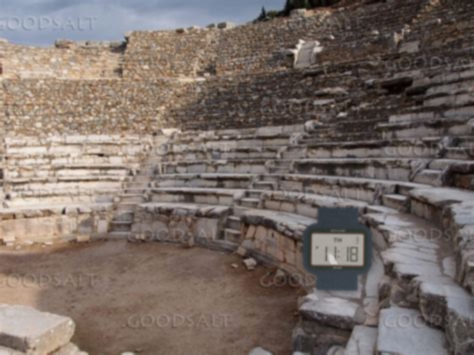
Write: 11:18
